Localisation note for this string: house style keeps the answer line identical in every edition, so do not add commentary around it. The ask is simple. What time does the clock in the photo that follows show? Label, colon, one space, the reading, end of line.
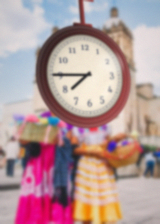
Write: 7:45
